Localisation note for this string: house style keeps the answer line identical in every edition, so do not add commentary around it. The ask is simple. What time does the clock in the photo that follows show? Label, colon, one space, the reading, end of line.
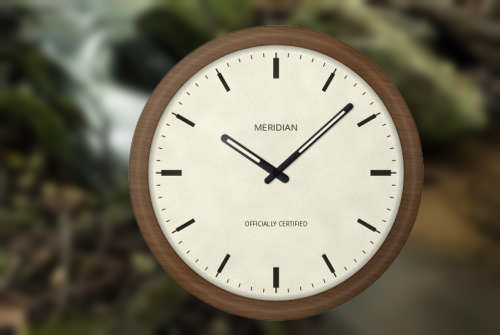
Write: 10:08
